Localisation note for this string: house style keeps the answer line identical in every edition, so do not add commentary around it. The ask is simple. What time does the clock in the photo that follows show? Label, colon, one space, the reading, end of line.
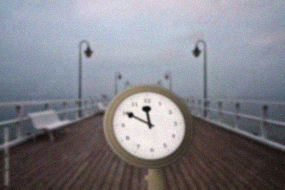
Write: 11:50
